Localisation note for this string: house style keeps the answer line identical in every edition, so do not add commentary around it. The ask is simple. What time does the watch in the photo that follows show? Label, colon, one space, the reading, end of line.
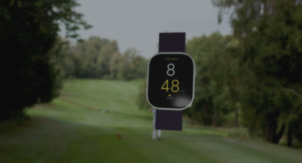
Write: 8:48
